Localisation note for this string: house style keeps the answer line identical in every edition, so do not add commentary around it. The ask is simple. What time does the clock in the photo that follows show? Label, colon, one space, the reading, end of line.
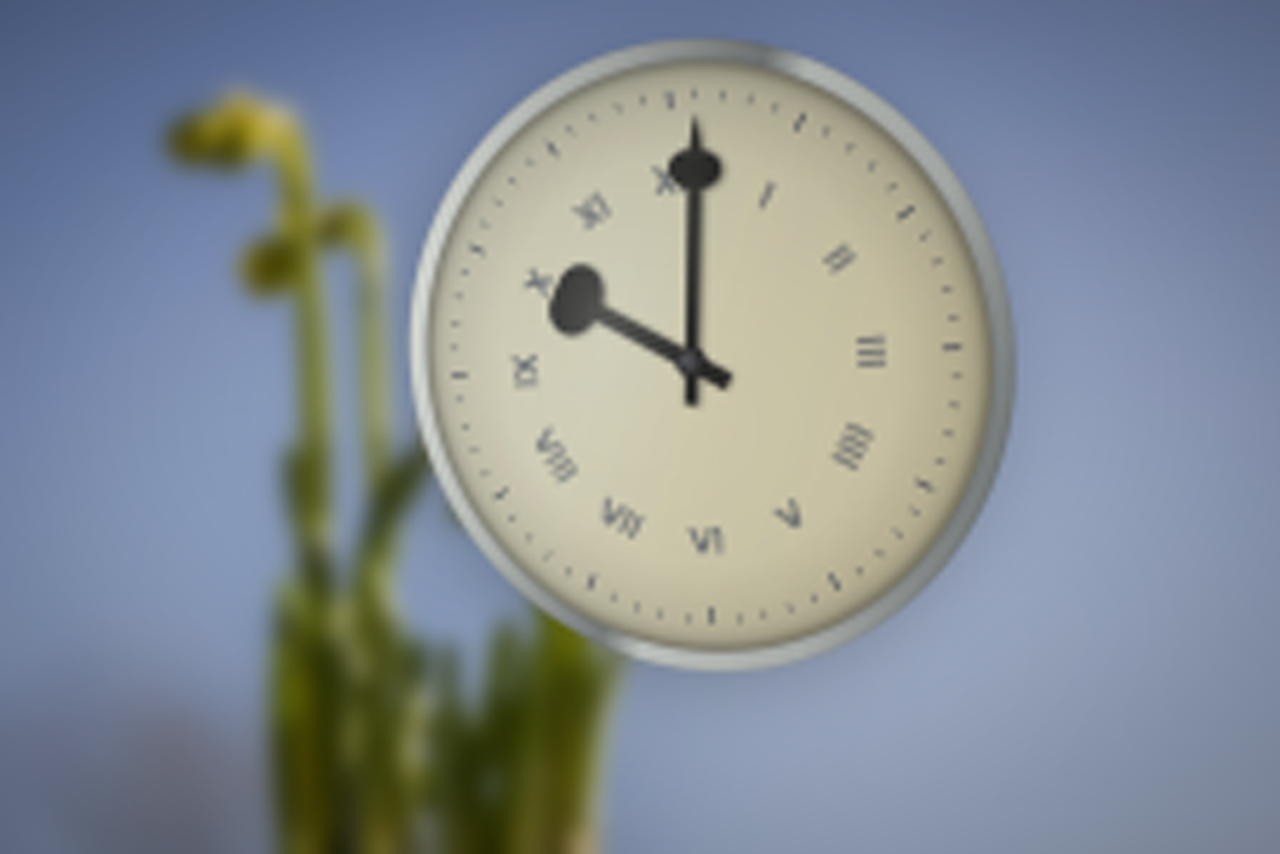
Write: 10:01
